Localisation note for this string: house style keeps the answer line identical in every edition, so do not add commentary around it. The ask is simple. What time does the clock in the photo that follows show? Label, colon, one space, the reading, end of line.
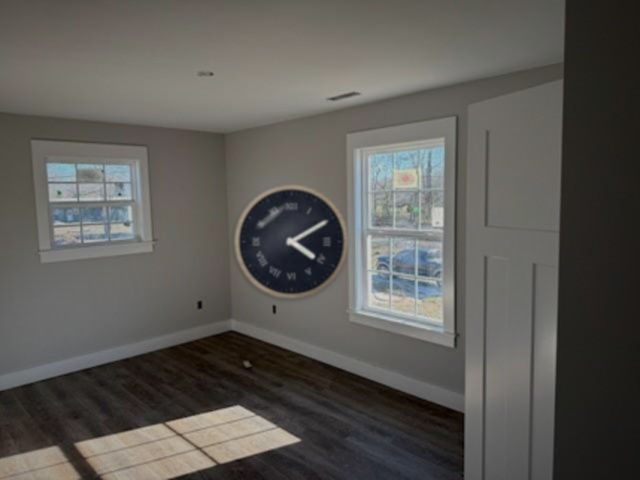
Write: 4:10
